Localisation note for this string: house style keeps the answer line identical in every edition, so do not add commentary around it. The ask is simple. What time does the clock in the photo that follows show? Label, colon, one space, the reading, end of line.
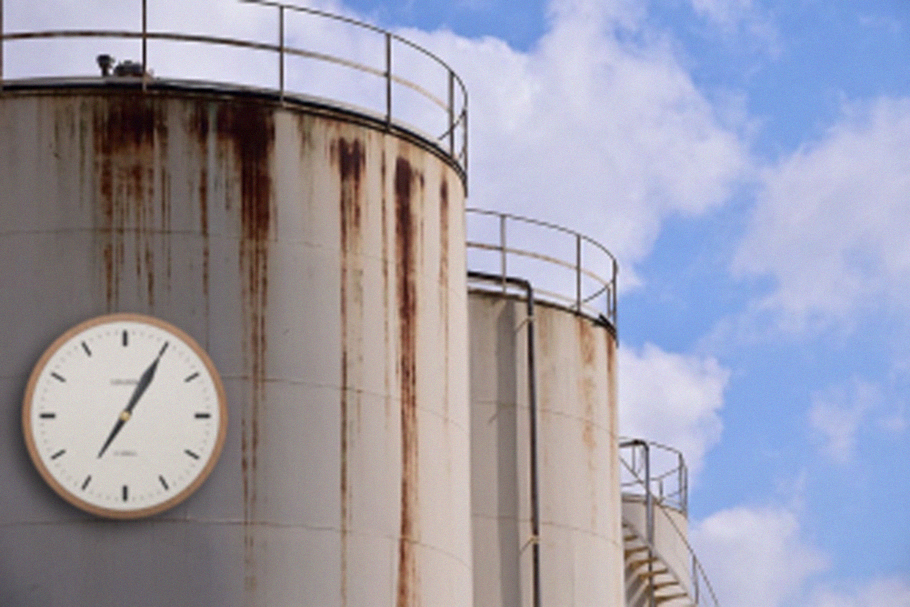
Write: 7:05
